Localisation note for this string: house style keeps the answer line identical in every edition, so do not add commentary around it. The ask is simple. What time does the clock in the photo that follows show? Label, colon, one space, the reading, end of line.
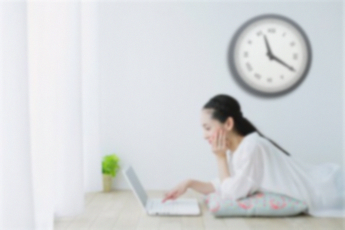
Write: 11:20
